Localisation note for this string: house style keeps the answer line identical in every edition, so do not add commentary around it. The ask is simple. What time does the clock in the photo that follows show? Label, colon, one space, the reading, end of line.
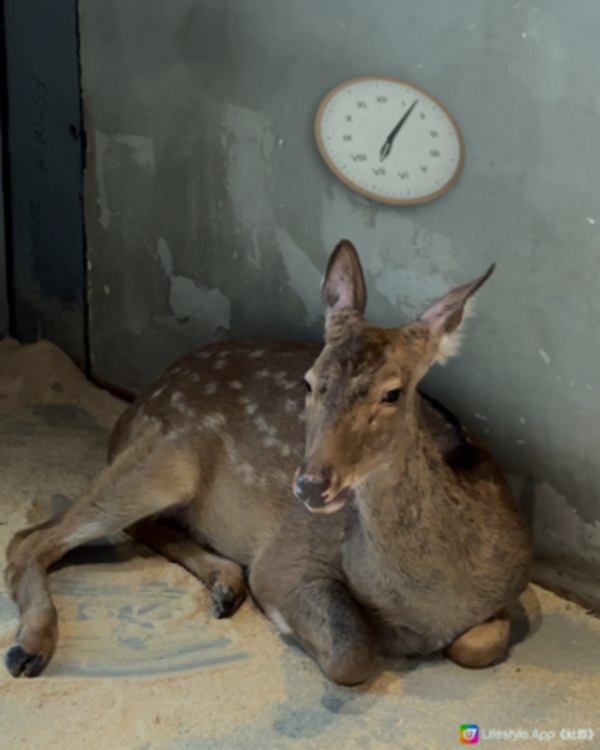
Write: 7:07
